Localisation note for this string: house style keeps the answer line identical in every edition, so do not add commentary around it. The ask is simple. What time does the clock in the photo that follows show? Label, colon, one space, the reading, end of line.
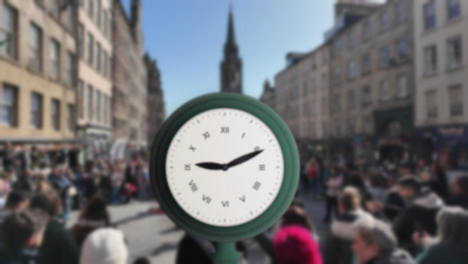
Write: 9:11
